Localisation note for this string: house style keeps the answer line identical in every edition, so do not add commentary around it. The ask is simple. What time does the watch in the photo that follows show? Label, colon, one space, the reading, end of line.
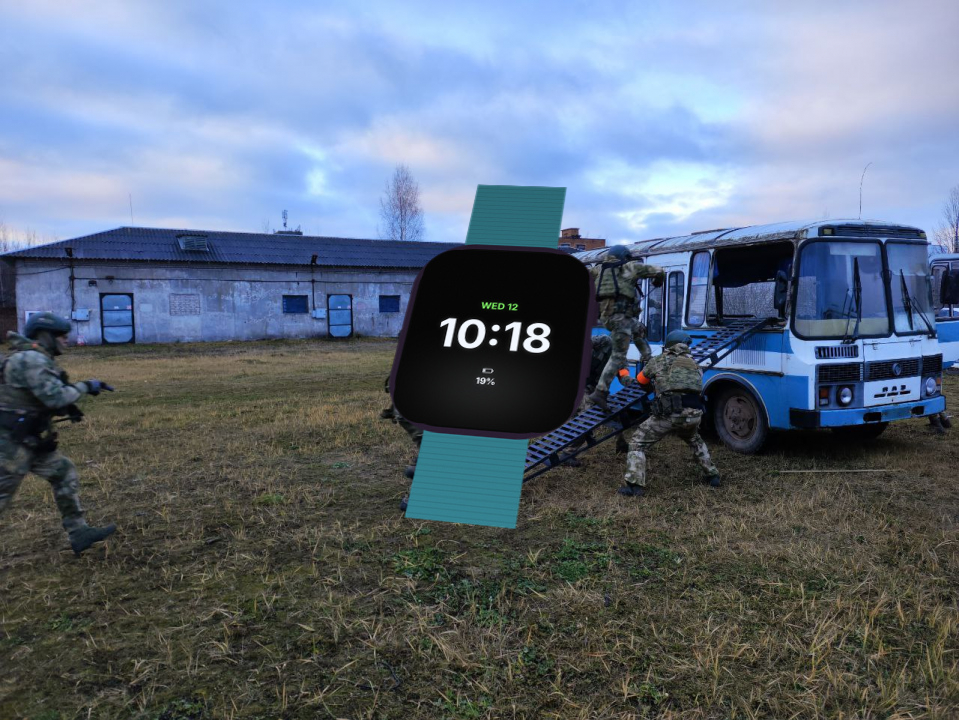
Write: 10:18
